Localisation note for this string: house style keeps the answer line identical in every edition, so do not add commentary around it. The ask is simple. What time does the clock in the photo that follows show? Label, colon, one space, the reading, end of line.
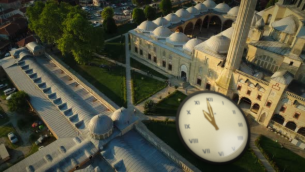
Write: 10:59
